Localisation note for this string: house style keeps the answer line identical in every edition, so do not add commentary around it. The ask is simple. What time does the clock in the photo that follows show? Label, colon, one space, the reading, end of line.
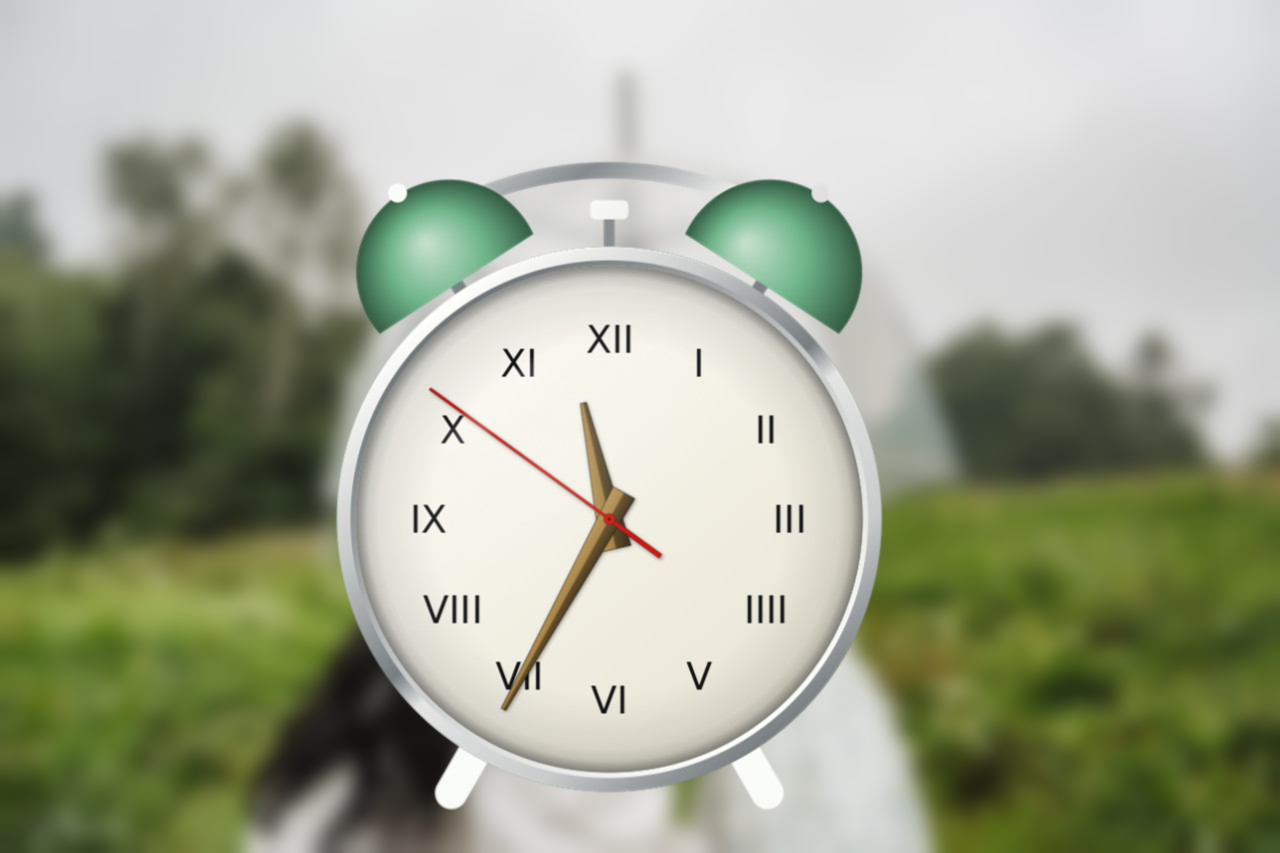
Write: 11:34:51
